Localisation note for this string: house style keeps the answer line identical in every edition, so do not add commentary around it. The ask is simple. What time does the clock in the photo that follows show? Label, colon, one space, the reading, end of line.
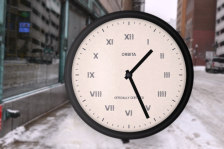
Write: 1:26
